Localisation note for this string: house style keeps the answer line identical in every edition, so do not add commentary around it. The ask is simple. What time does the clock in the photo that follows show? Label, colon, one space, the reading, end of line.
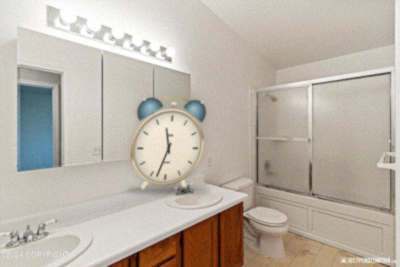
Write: 11:33
